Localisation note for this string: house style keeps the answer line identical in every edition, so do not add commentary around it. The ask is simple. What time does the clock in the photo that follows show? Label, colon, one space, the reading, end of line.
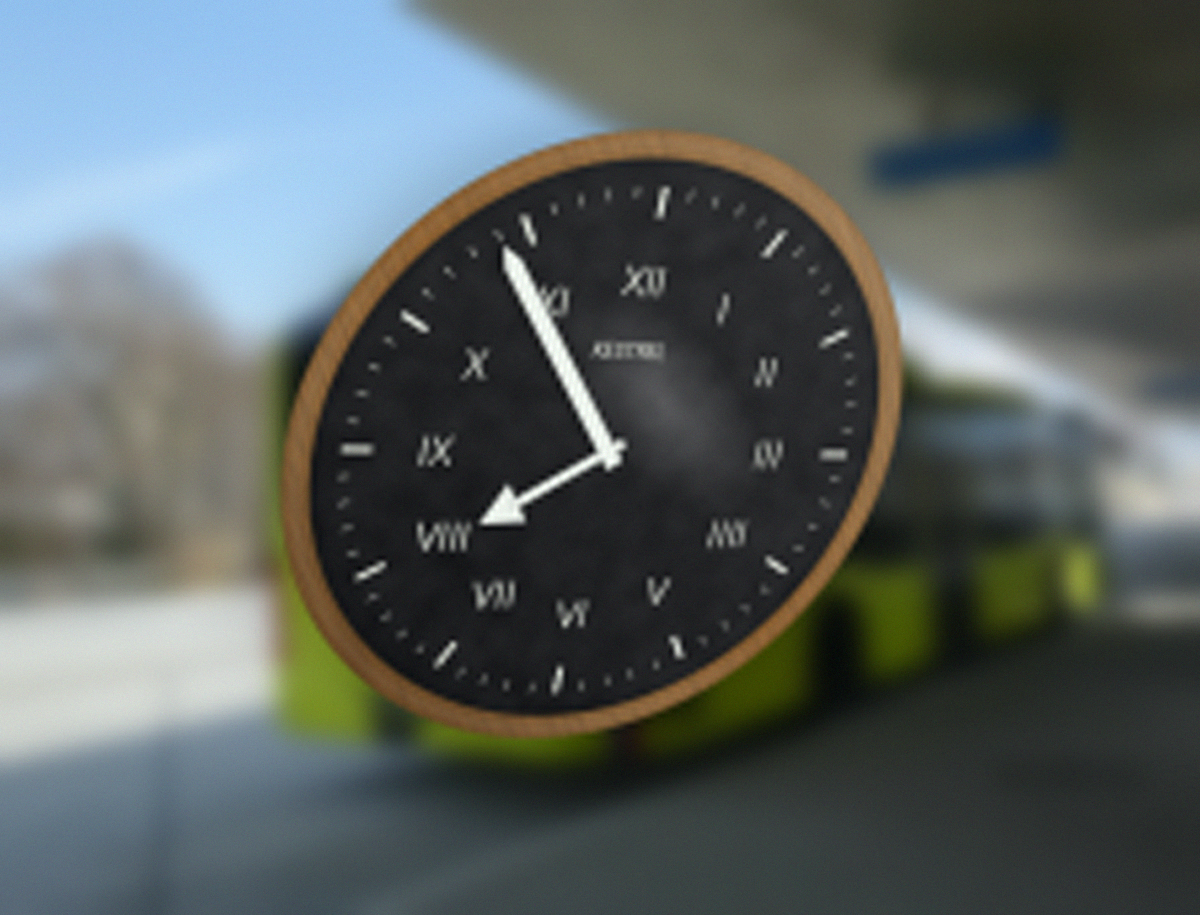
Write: 7:54
